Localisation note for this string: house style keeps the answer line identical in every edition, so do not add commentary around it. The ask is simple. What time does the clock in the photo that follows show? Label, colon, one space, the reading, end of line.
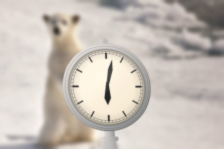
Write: 6:02
